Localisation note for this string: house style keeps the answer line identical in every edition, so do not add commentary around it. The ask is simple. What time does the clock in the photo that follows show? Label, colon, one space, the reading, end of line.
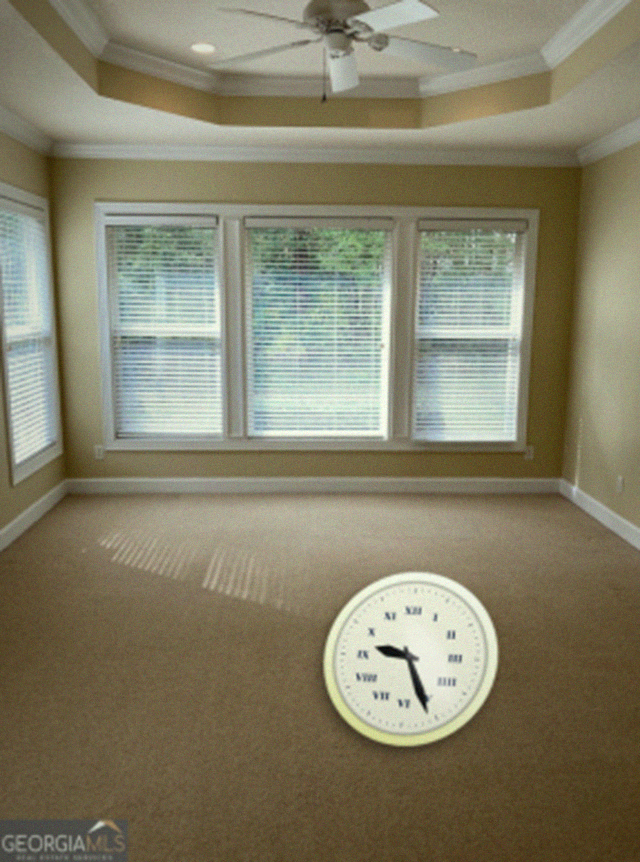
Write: 9:26
